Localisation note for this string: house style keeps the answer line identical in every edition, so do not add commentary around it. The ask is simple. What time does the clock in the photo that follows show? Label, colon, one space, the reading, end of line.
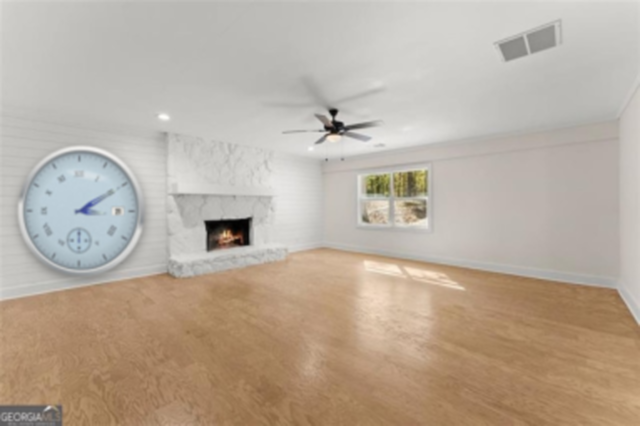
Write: 3:10
